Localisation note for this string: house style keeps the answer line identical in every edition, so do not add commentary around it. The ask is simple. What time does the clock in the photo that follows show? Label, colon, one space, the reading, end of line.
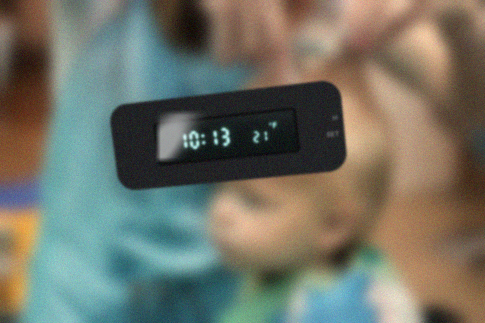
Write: 10:13
